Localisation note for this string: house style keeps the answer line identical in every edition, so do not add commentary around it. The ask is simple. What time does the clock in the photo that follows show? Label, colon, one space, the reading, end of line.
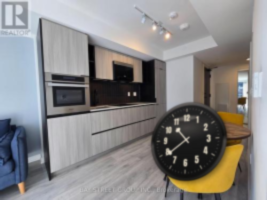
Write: 10:39
